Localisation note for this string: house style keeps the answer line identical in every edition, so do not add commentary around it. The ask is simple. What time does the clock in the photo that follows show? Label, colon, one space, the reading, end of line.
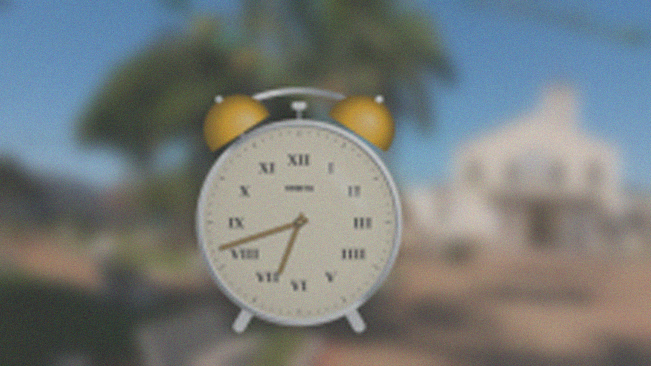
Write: 6:42
